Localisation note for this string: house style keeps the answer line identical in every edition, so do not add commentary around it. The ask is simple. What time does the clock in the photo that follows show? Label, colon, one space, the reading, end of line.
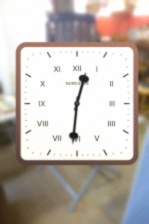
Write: 12:31
